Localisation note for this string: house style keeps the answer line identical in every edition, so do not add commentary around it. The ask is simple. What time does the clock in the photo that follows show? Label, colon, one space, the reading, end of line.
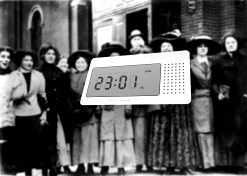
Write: 23:01
